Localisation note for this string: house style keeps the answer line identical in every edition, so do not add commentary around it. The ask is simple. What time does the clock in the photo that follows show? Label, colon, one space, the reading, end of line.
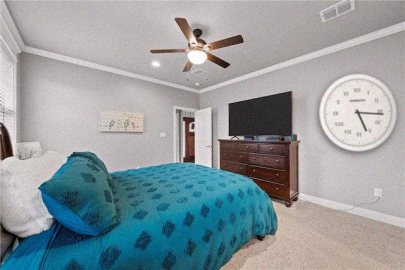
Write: 5:16
